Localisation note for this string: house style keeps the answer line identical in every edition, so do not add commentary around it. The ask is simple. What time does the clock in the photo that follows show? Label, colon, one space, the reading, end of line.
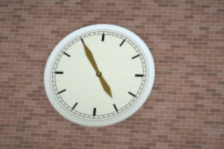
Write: 4:55
